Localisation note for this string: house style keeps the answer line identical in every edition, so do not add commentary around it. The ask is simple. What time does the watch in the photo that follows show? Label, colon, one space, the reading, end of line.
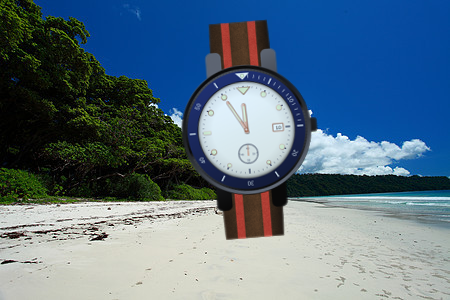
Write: 11:55
